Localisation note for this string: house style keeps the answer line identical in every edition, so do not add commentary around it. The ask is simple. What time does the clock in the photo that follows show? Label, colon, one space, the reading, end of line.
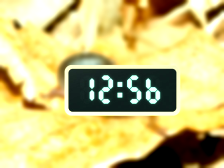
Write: 12:56
